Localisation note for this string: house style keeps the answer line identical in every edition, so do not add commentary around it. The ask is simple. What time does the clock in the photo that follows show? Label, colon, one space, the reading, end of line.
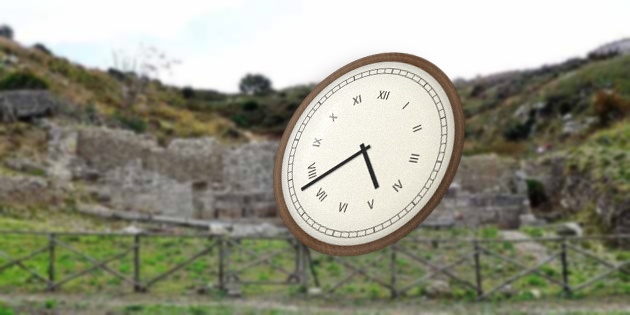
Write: 4:38
